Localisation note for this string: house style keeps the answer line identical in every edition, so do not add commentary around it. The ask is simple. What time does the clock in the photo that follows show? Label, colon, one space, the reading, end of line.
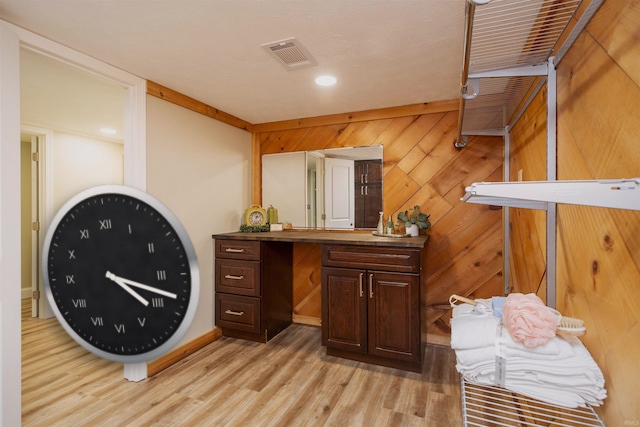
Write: 4:18
